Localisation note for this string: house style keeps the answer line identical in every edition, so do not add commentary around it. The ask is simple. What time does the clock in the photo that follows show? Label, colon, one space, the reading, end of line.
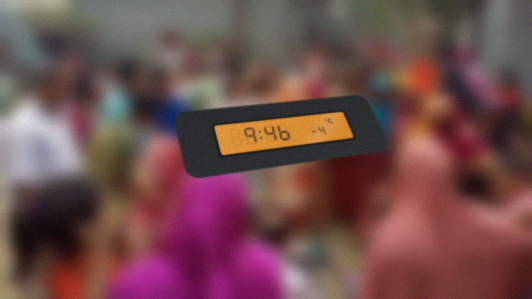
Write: 9:46
